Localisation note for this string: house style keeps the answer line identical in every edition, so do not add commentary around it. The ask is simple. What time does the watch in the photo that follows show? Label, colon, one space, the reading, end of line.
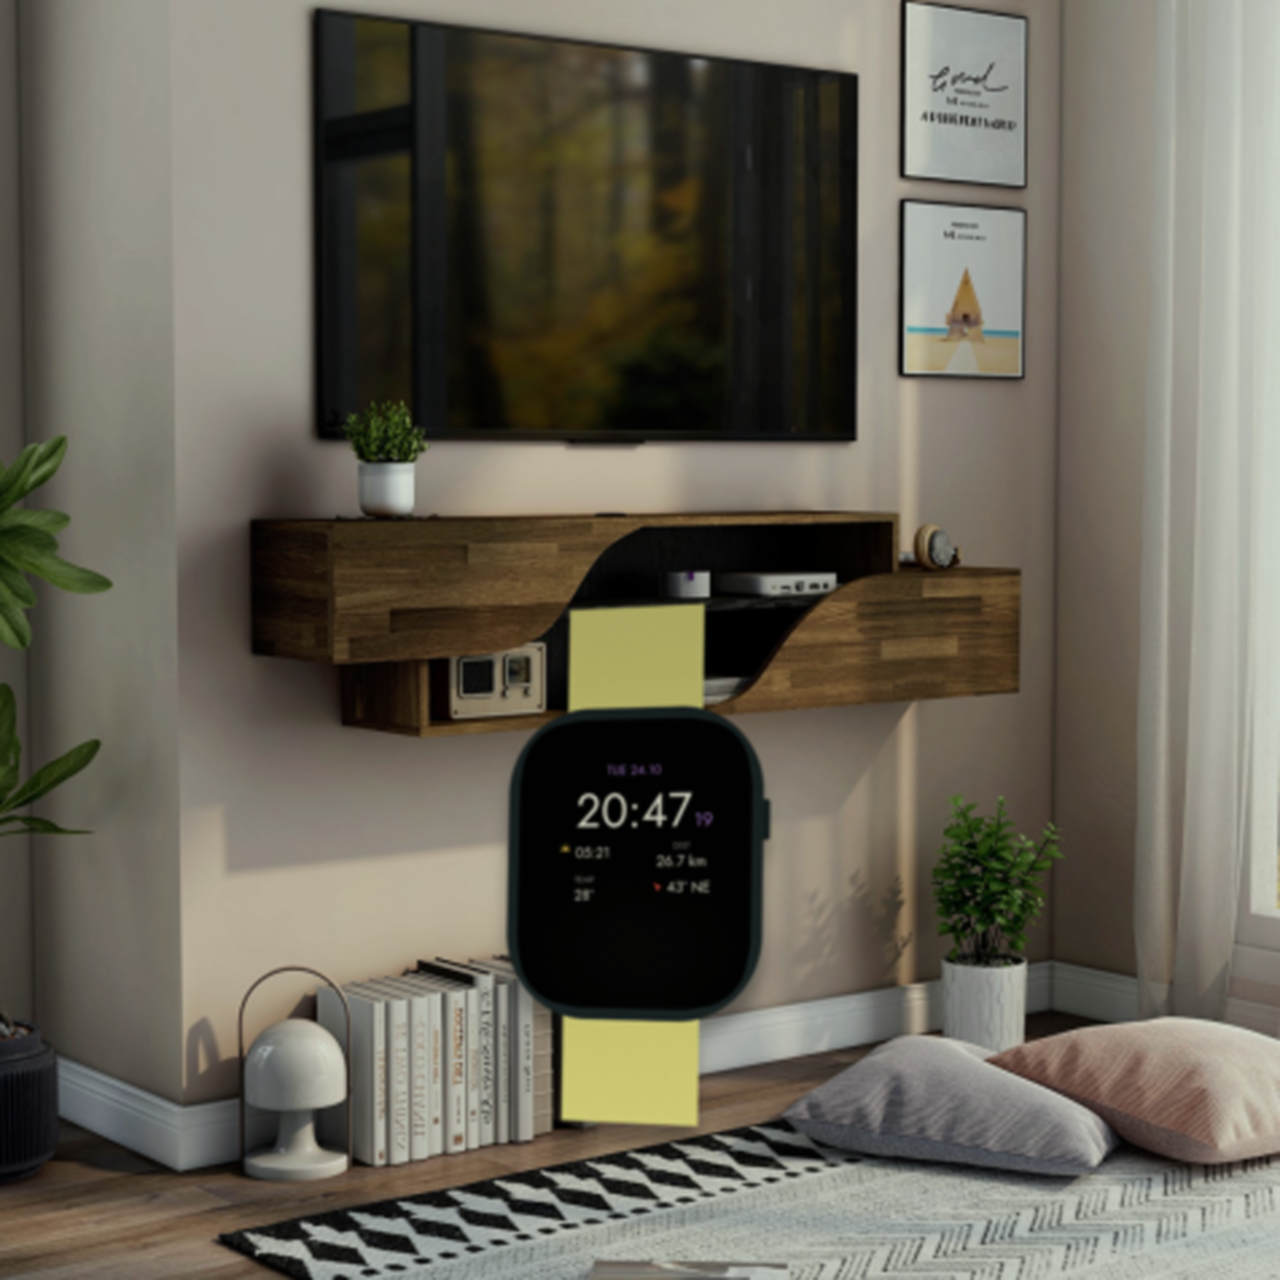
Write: 20:47
